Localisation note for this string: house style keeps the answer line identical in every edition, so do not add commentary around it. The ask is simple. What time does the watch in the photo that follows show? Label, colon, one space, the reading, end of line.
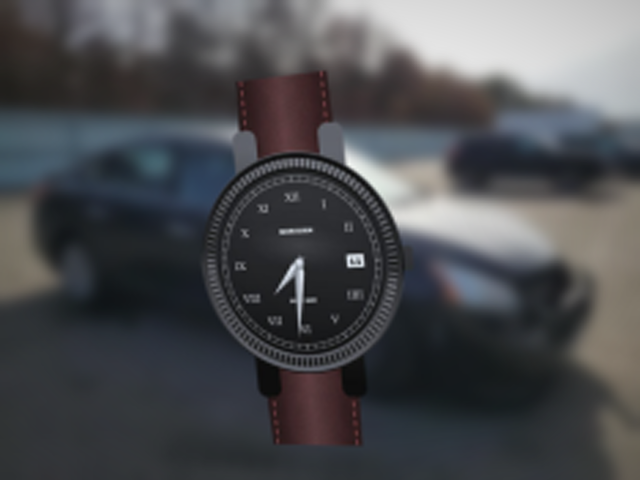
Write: 7:31
